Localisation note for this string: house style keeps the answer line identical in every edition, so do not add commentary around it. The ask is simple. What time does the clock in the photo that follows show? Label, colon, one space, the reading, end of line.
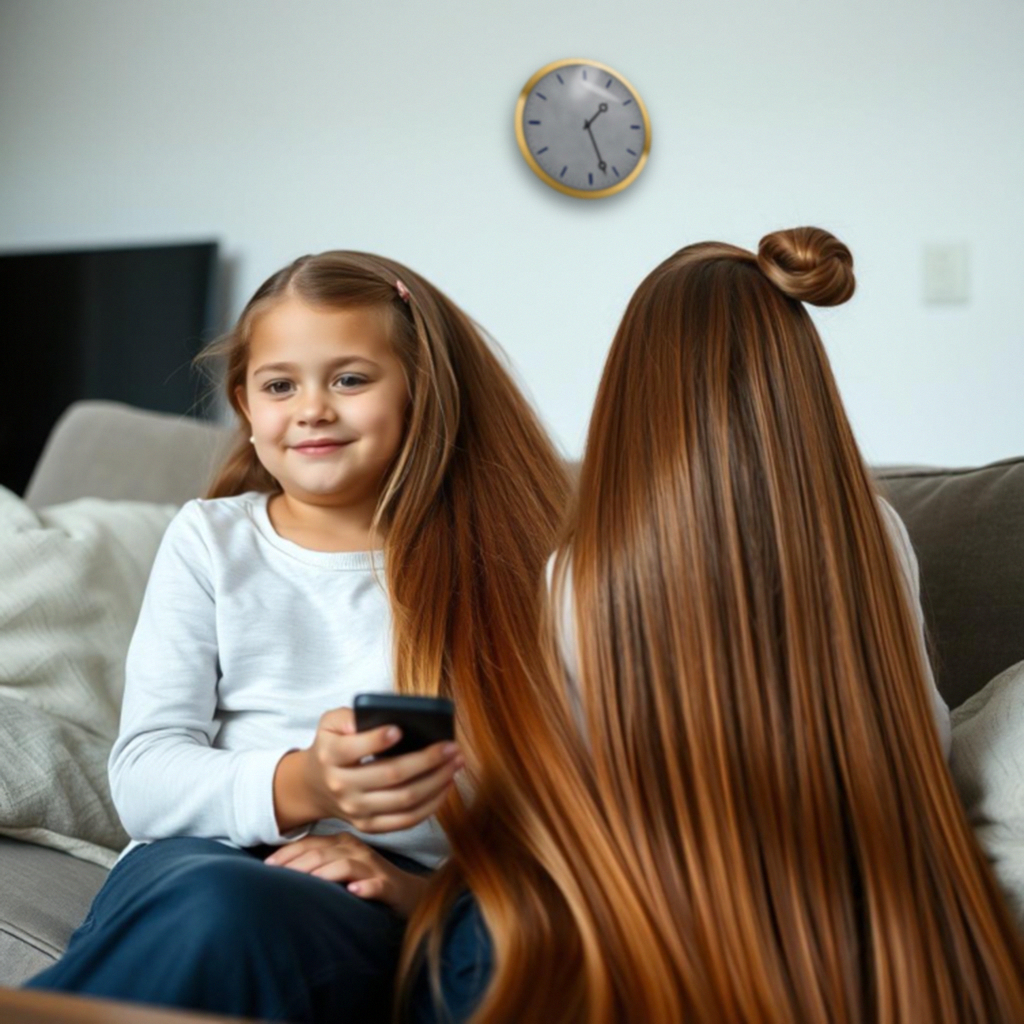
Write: 1:27
